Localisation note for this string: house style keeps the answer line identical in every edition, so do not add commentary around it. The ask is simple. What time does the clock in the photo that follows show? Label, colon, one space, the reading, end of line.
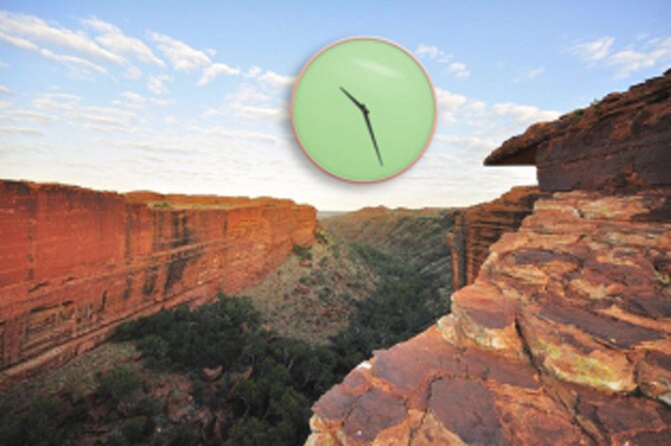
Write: 10:27
